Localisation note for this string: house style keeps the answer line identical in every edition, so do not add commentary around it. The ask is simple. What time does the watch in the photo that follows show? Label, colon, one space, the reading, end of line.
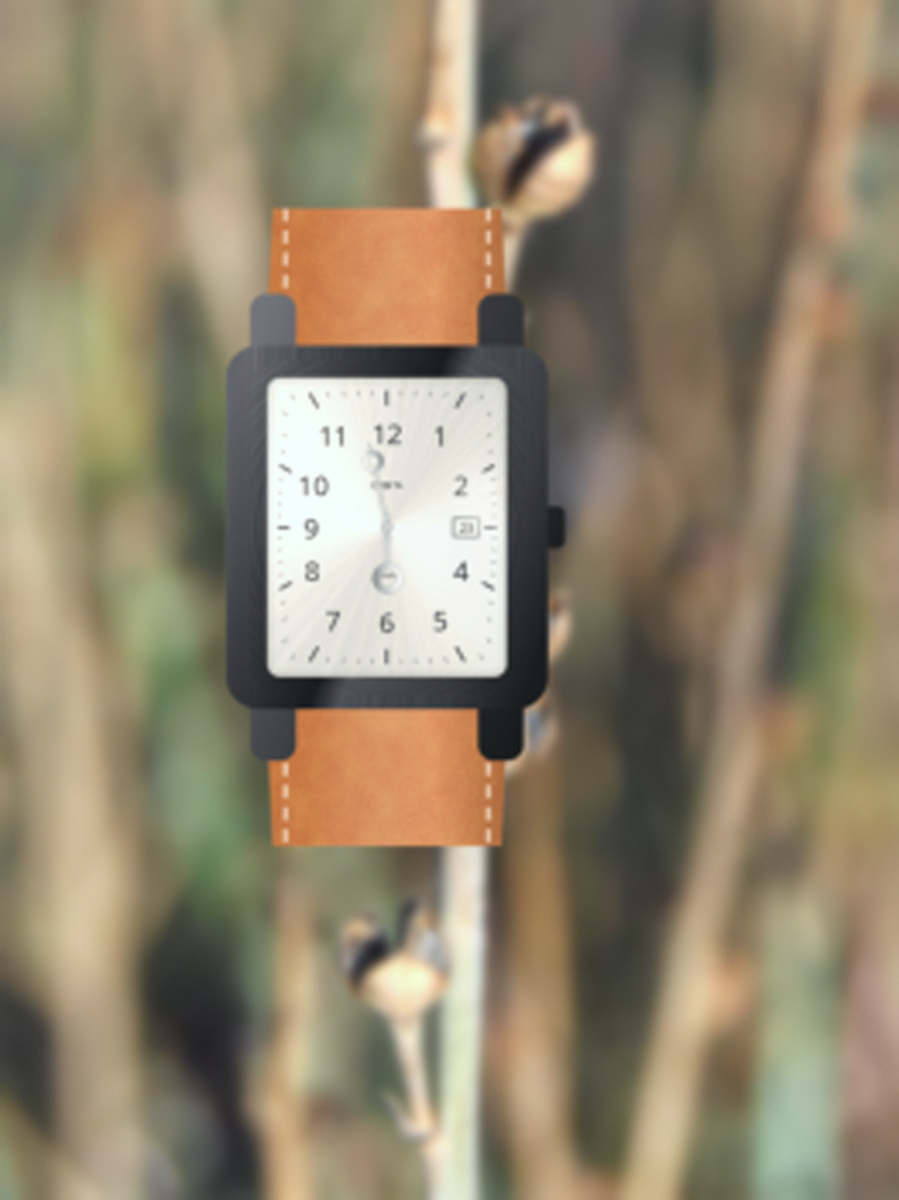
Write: 5:58
